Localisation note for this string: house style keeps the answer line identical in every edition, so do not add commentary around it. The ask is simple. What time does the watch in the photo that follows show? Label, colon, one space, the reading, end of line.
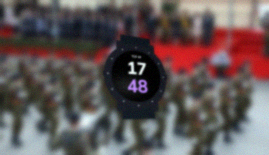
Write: 17:48
